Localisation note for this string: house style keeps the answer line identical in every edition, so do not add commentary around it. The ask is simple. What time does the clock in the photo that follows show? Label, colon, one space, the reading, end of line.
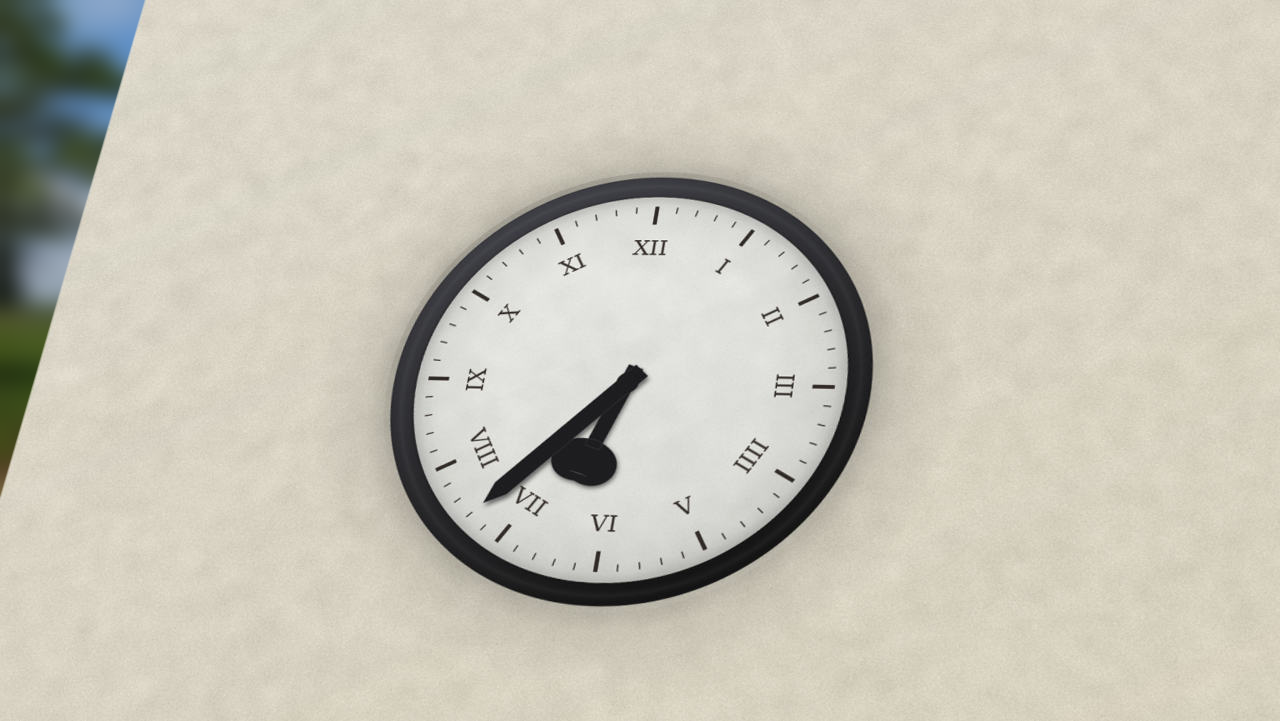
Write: 6:37
